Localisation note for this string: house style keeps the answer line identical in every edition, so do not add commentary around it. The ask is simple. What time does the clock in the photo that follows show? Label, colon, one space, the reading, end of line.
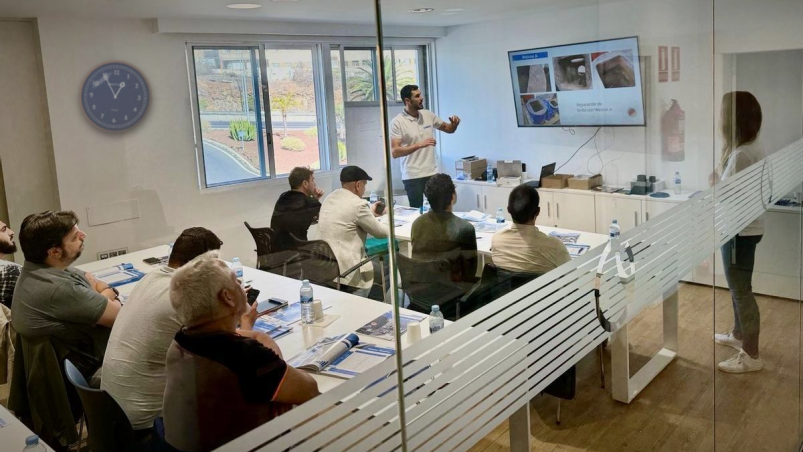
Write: 12:55
